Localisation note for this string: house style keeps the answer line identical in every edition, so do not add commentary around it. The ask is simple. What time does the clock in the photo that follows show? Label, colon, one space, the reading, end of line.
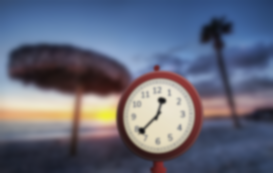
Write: 12:38
